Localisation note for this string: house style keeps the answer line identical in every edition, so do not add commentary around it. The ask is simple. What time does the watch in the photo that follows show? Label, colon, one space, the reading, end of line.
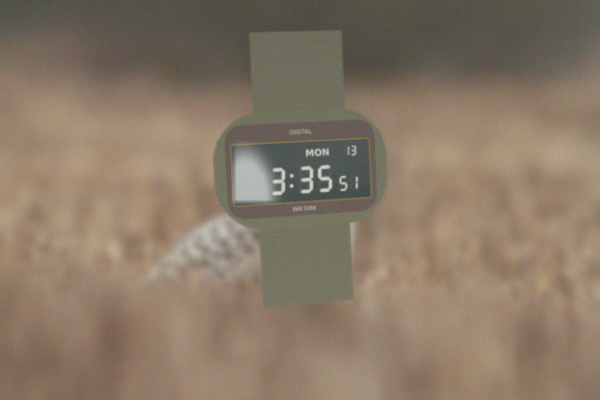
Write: 3:35:51
